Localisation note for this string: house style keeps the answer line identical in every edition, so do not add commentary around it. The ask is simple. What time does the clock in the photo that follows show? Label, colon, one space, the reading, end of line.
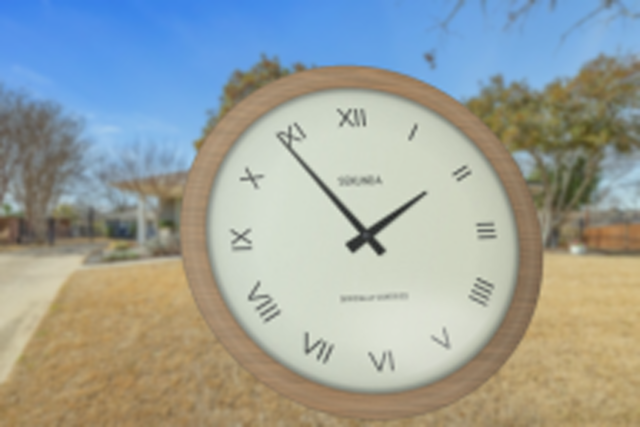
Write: 1:54
